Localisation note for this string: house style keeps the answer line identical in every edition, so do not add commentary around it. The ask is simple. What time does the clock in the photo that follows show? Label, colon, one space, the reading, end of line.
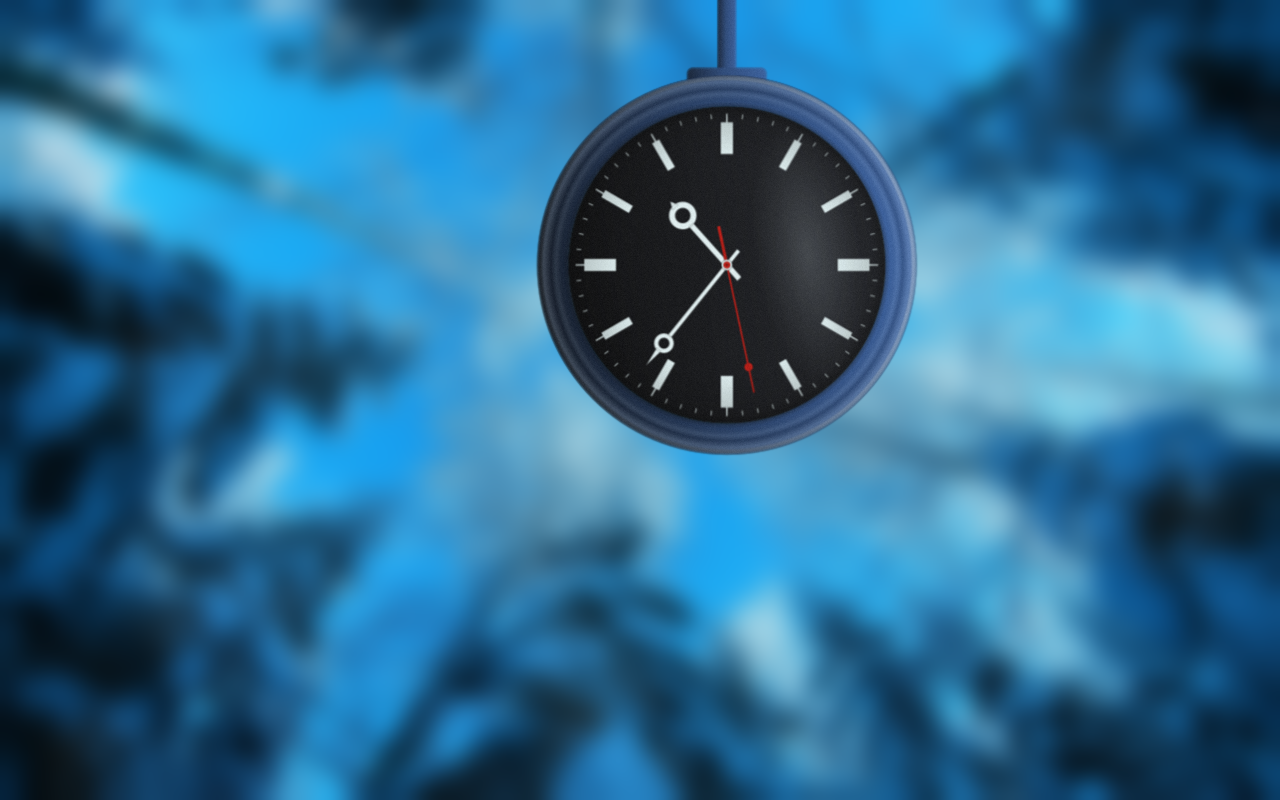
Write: 10:36:28
